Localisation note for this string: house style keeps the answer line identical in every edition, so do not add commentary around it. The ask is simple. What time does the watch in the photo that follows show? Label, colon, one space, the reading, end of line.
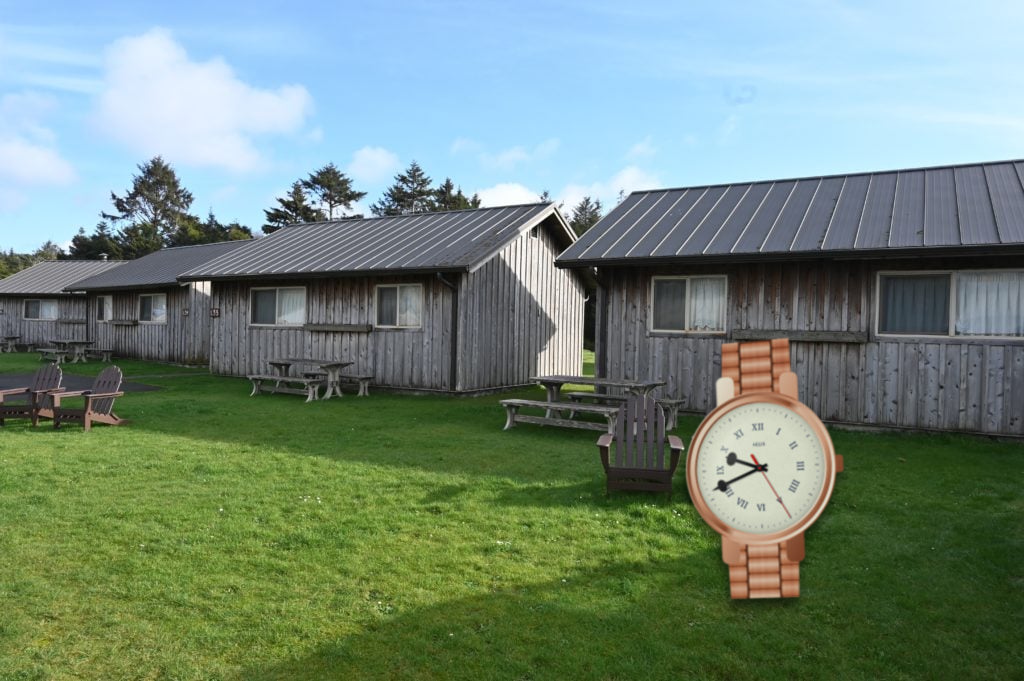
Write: 9:41:25
